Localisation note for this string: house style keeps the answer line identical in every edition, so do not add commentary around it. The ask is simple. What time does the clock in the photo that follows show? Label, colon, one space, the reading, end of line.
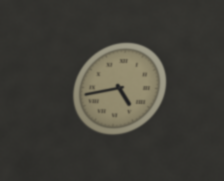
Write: 4:43
